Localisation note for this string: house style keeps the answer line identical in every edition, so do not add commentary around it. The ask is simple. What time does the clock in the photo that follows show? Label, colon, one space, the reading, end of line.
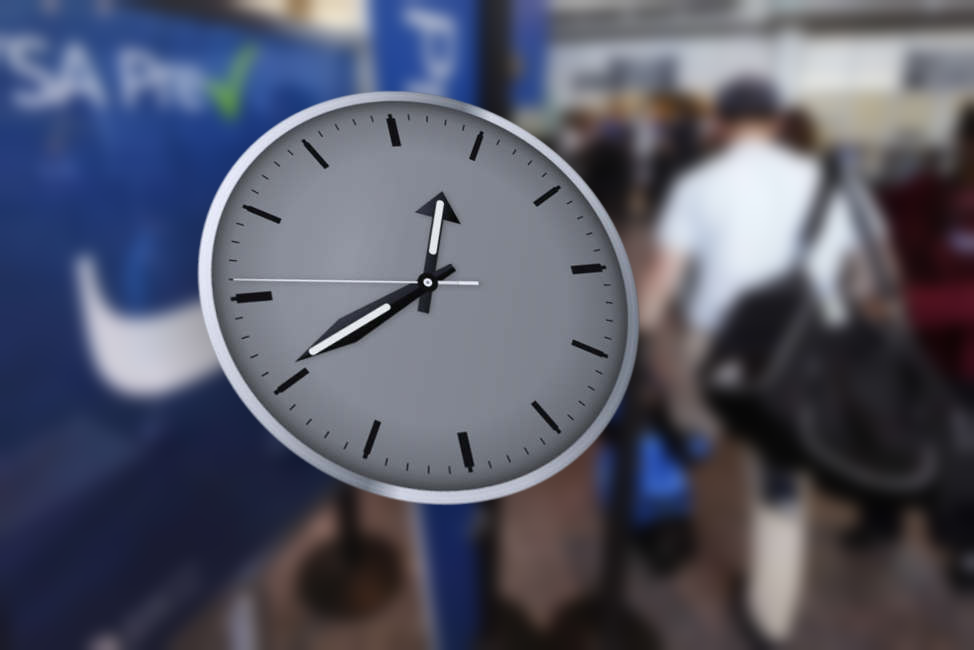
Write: 12:40:46
